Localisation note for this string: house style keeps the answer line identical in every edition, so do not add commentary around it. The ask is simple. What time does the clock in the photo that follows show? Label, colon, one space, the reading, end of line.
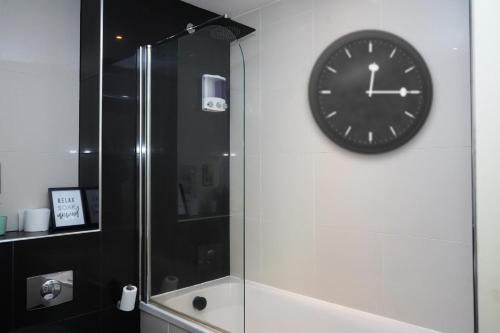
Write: 12:15
